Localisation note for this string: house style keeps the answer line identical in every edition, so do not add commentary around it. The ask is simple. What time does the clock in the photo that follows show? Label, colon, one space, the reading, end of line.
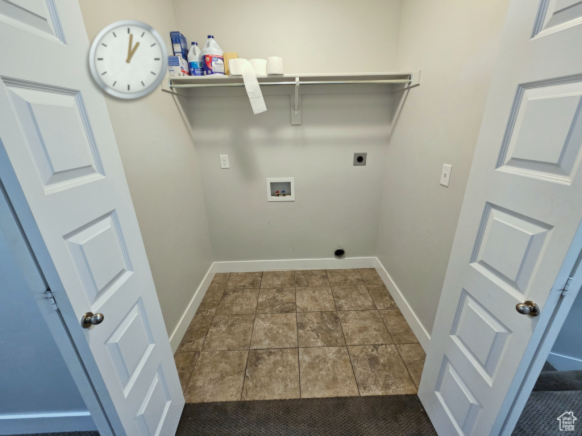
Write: 1:01
